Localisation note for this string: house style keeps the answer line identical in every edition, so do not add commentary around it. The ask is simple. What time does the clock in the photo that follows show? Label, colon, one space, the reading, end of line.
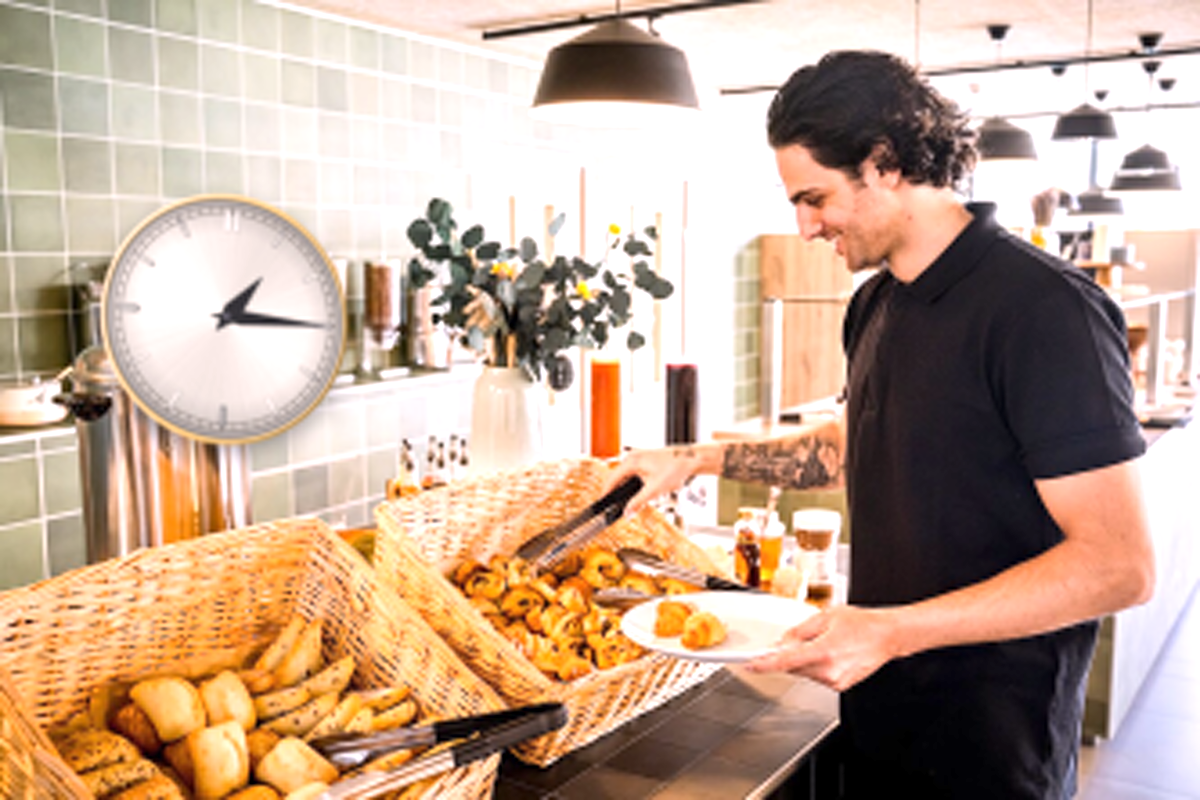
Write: 1:15
